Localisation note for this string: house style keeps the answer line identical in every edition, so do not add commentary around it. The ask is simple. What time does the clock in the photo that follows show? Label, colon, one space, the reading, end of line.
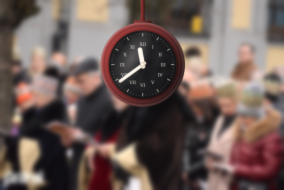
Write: 11:39
